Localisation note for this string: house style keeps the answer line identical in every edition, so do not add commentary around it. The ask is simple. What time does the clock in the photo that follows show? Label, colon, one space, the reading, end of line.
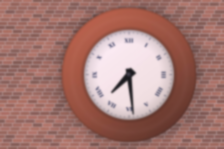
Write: 7:29
